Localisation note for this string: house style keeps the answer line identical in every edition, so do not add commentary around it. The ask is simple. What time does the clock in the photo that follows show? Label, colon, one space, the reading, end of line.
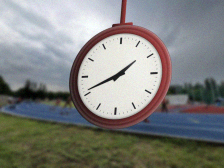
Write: 1:41
